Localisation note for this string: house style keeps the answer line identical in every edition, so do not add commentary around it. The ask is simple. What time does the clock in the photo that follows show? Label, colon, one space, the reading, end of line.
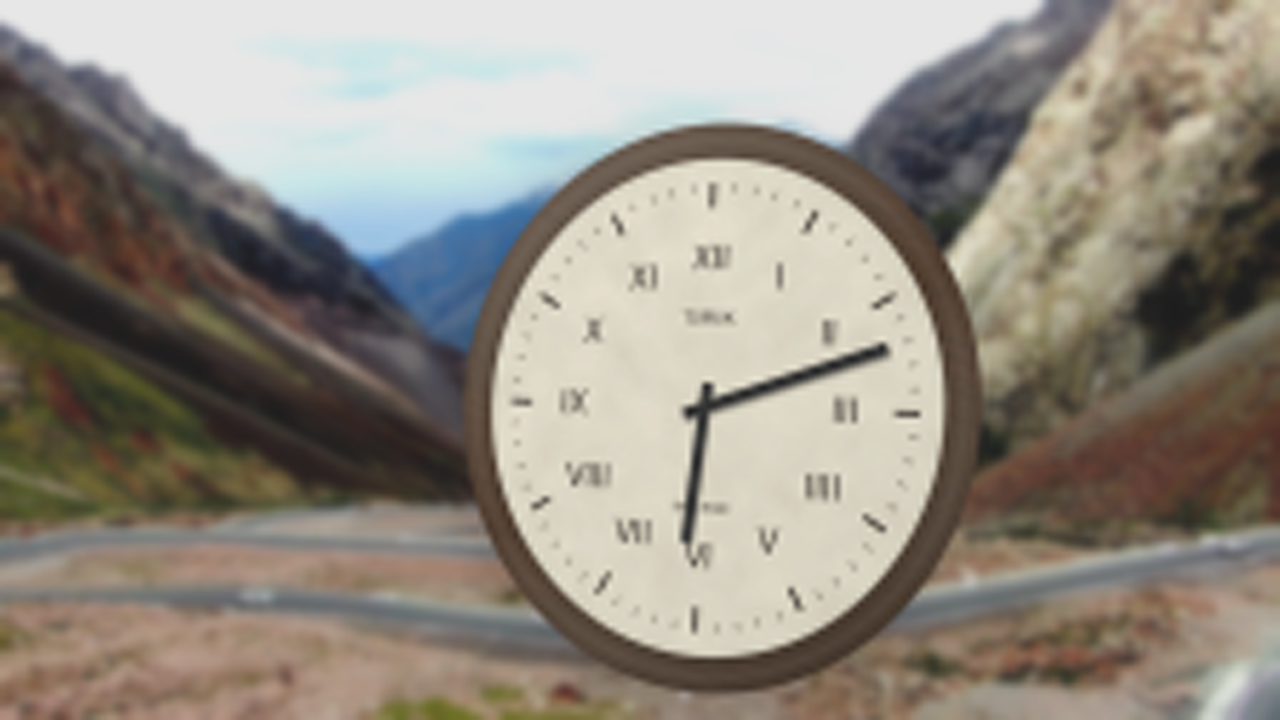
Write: 6:12
